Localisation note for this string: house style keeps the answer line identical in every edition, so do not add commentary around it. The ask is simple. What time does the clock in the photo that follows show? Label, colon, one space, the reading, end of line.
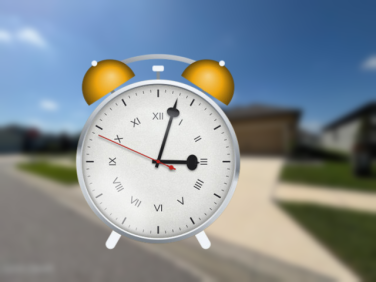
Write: 3:02:49
